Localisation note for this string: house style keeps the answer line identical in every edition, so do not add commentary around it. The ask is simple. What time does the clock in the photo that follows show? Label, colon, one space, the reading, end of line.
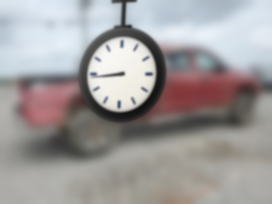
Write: 8:44
